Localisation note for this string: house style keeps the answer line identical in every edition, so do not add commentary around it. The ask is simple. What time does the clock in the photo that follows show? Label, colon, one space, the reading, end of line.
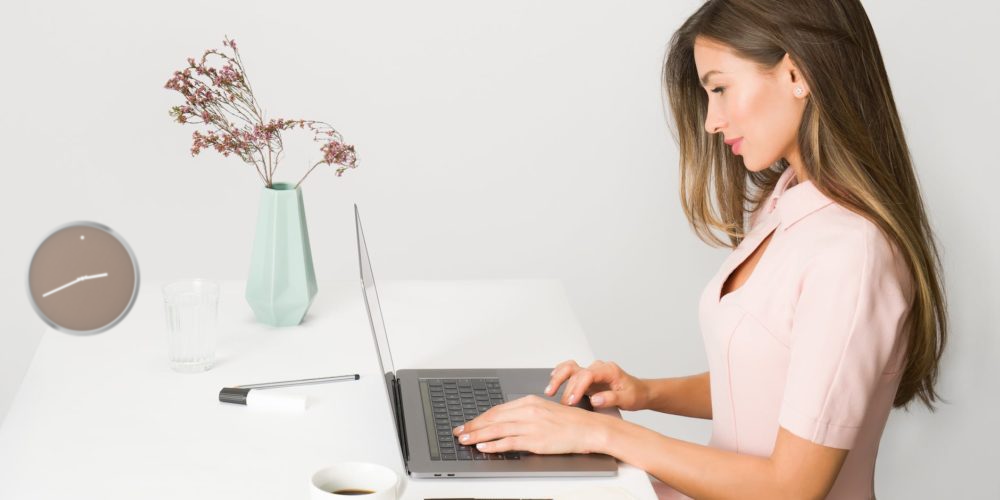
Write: 2:41
